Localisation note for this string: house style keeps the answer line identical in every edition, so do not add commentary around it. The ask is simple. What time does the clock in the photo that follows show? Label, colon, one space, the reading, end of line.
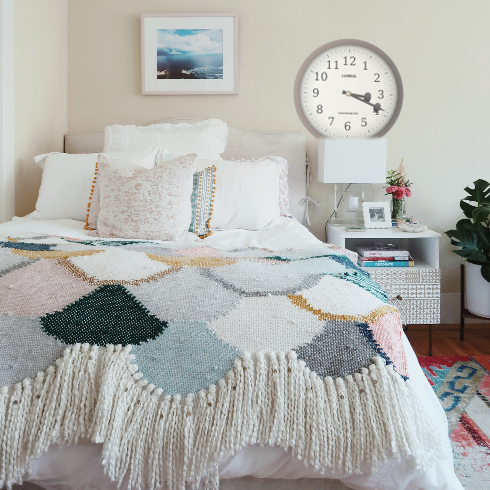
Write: 3:19
